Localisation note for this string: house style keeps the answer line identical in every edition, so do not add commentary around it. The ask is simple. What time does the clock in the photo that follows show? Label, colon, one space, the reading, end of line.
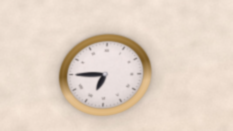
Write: 6:45
